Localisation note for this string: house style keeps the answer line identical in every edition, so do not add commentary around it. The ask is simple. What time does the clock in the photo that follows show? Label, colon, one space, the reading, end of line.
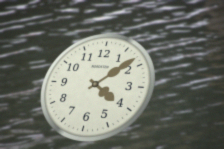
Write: 4:08
